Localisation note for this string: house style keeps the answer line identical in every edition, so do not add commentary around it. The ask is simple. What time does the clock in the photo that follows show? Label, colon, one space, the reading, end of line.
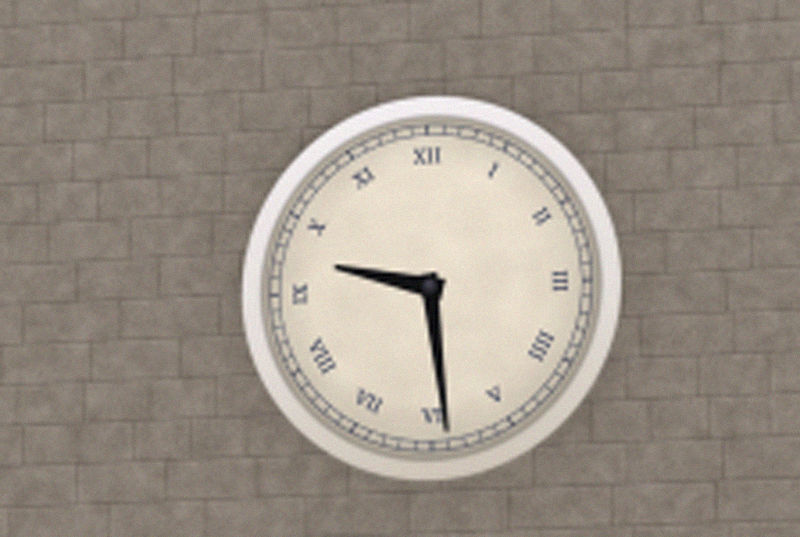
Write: 9:29
